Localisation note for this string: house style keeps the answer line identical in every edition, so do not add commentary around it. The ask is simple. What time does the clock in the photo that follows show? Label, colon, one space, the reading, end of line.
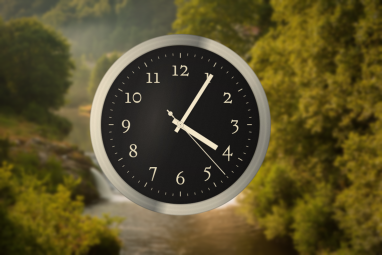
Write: 4:05:23
